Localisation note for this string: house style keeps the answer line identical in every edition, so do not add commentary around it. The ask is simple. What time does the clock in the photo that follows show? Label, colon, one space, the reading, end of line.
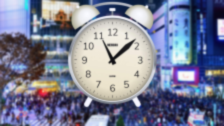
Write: 11:08
